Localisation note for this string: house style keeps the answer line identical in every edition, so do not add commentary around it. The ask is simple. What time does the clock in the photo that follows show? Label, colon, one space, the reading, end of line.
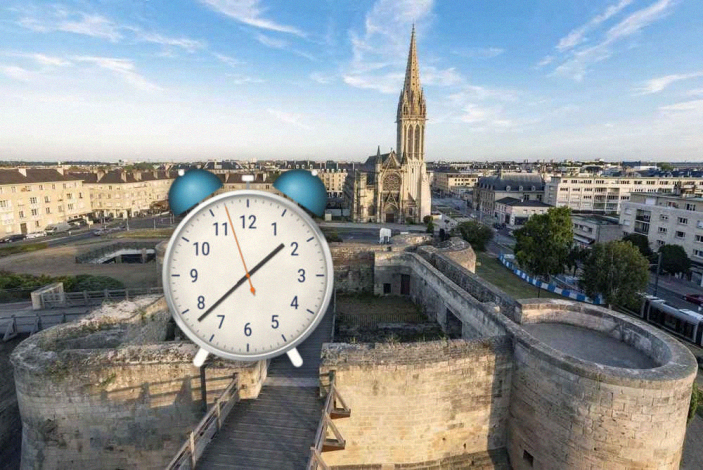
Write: 1:37:57
